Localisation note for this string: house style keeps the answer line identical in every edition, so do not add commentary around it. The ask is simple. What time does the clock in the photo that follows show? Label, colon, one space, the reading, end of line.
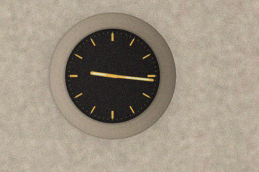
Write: 9:16
